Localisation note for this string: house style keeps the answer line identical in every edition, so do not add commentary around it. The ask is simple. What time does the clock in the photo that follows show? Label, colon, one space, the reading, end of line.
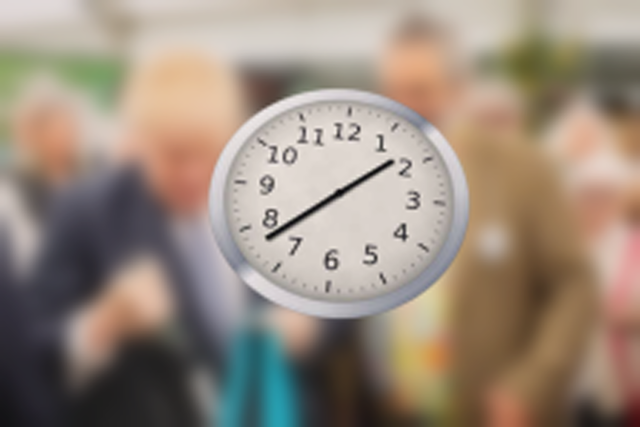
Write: 1:38
